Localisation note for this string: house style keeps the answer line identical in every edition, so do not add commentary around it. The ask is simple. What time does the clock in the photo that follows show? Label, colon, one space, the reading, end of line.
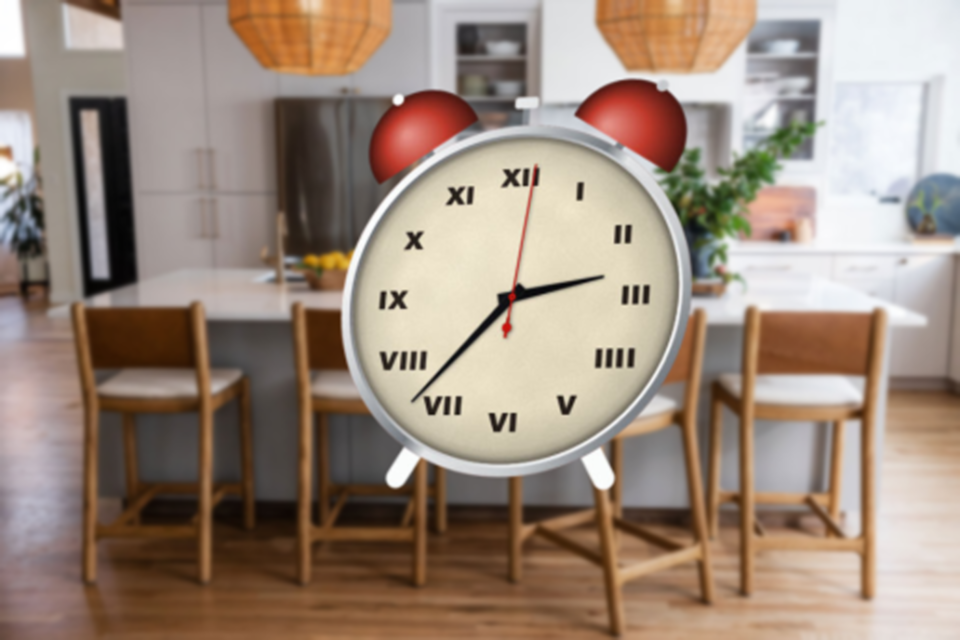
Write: 2:37:01
